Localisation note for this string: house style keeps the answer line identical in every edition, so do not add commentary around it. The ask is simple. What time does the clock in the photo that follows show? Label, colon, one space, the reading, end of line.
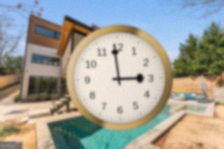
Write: 2:59
